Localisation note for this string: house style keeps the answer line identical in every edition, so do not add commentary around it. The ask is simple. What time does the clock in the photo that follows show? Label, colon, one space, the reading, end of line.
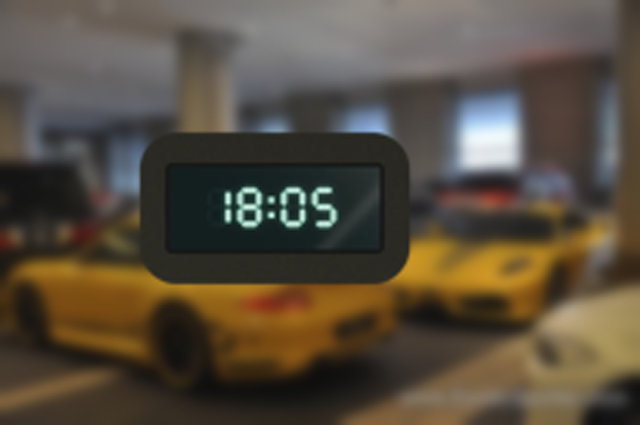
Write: 18:05
